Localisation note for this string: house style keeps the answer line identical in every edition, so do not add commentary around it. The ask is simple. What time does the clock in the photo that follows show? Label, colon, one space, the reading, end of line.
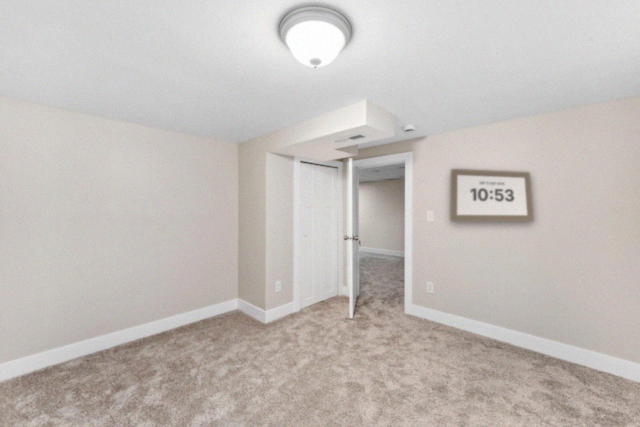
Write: 10:53
